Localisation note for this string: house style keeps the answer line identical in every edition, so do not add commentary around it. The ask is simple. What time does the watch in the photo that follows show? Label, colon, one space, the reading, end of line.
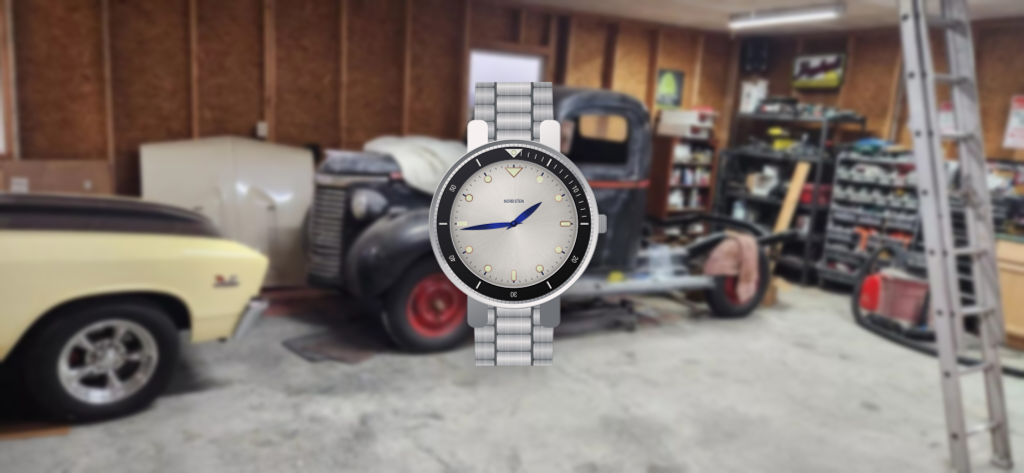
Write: 1:44
